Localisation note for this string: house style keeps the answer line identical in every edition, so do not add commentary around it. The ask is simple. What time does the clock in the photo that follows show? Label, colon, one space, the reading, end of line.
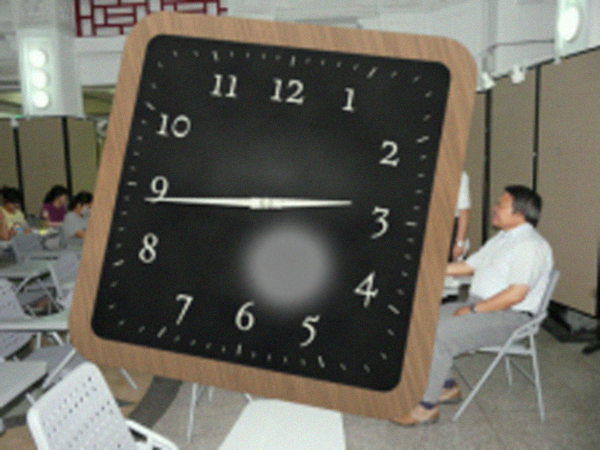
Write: 2:44
